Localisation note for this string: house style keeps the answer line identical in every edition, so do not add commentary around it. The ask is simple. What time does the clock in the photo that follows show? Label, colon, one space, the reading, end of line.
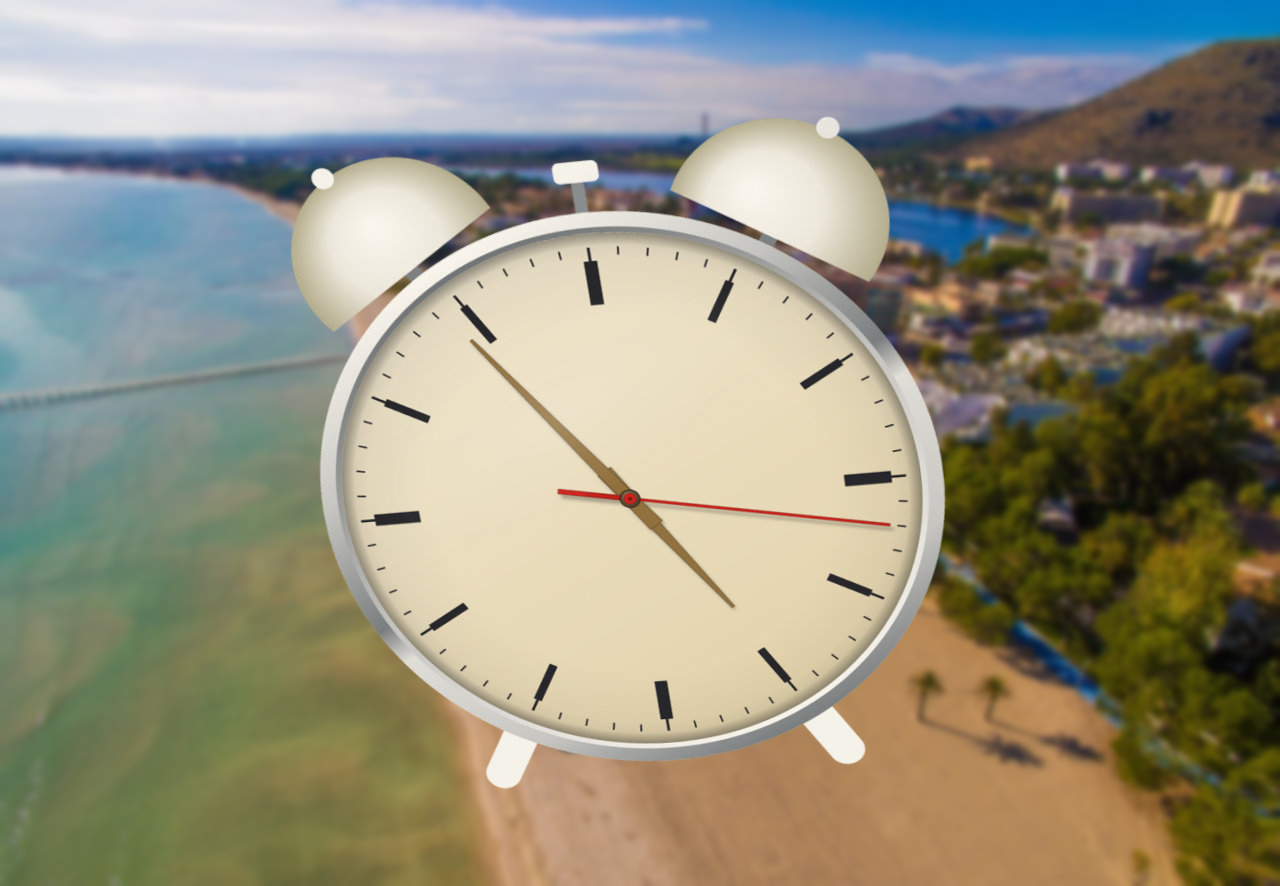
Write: 4:54:17
